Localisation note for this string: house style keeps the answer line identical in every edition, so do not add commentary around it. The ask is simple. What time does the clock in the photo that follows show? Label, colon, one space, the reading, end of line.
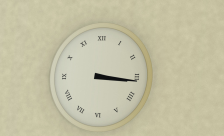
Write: 3:16
